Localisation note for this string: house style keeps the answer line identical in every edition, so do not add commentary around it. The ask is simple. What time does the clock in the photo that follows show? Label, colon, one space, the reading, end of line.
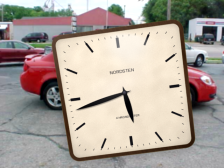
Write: 5:43
